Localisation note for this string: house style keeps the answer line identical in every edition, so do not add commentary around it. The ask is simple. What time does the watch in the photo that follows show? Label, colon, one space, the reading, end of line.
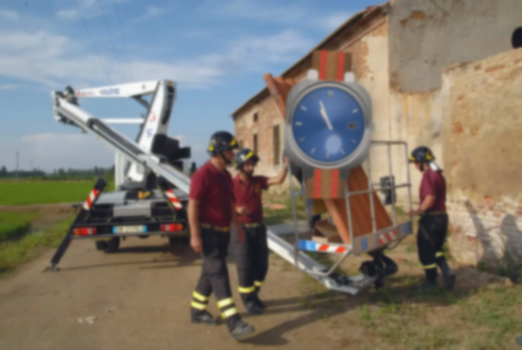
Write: 10:56
